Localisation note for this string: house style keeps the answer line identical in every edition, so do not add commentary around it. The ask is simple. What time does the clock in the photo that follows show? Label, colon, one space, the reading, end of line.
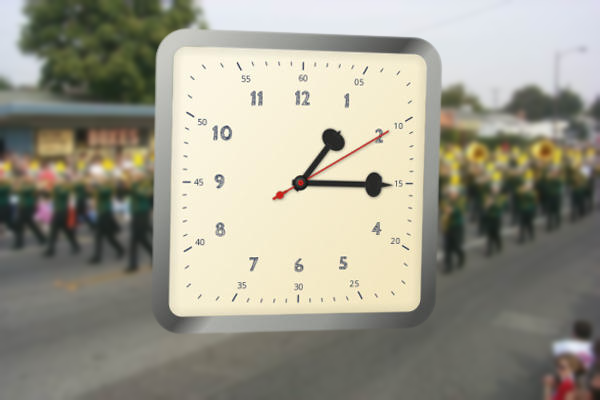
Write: 1:15:10
